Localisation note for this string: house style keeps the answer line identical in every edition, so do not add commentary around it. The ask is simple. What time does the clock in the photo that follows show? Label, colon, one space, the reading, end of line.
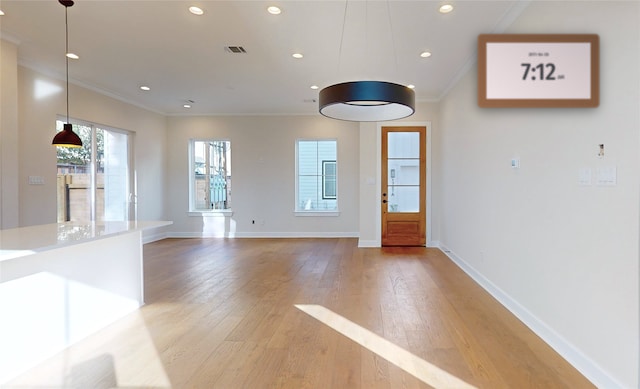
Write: 7:12
